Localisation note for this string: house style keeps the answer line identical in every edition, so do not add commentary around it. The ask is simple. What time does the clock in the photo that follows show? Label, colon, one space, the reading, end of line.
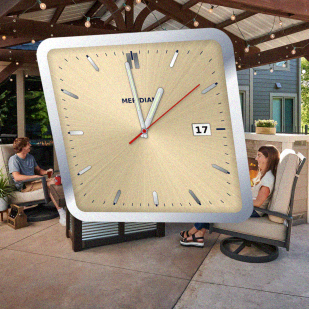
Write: 12:59:09
